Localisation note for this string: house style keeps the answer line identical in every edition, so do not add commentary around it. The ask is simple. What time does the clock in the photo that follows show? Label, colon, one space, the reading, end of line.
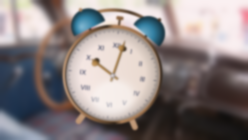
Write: 10:02
